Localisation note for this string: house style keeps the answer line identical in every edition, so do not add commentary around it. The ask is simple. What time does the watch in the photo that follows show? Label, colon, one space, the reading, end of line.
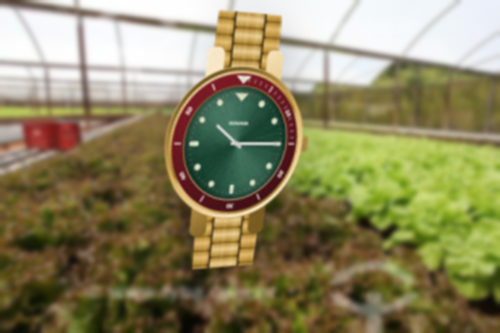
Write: 10:15
